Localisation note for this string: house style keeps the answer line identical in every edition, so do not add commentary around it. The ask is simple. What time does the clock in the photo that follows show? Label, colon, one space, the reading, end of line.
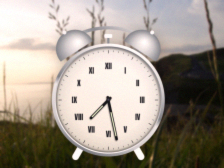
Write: 7:28
